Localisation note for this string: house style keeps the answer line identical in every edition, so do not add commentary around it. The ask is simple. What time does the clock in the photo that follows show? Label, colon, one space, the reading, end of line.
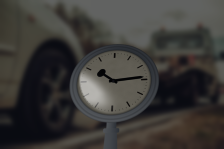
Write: 10:14
